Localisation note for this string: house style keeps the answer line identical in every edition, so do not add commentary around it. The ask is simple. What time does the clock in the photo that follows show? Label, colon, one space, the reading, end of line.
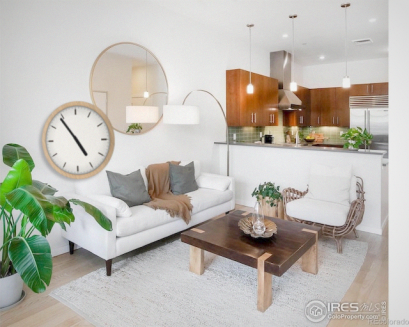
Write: 4:54
